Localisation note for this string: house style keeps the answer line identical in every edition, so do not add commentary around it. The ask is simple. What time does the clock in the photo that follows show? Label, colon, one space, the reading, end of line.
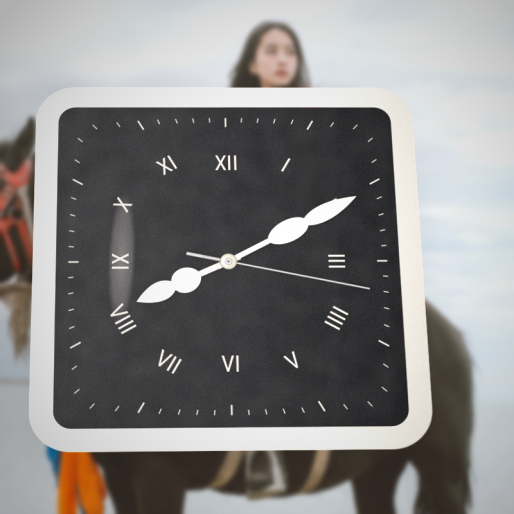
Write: 8:10:17
